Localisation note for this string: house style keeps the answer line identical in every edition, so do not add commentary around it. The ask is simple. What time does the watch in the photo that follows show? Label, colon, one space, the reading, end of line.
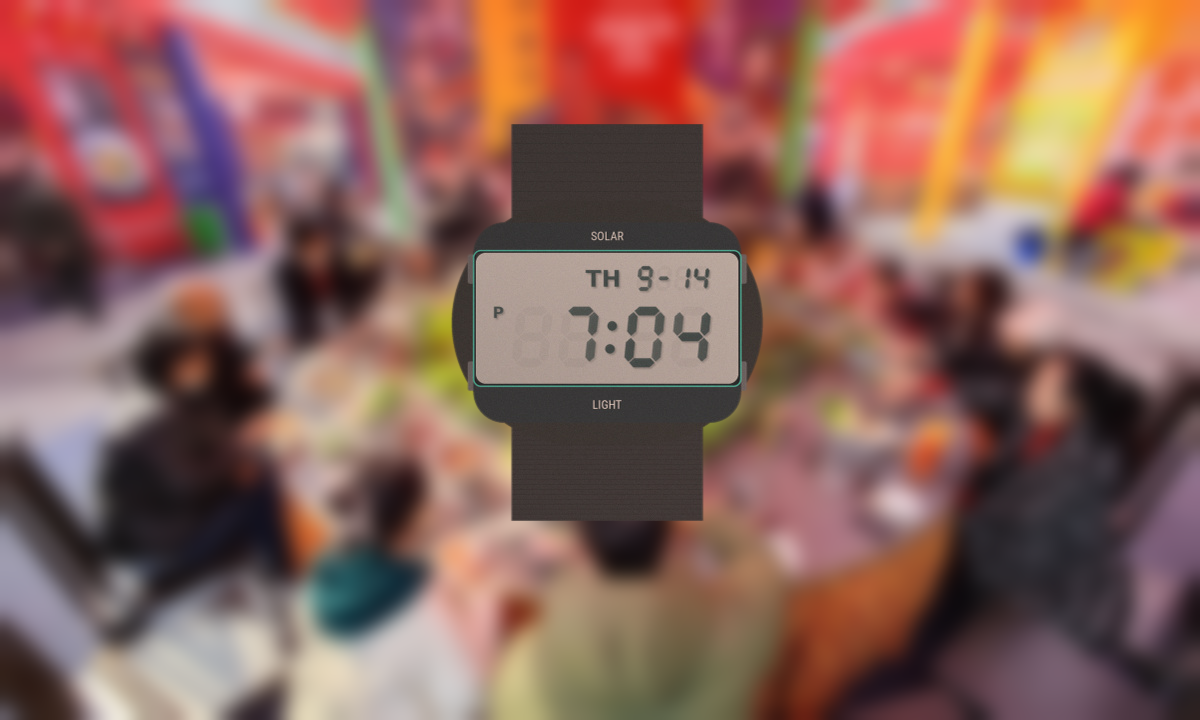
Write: 7:04
